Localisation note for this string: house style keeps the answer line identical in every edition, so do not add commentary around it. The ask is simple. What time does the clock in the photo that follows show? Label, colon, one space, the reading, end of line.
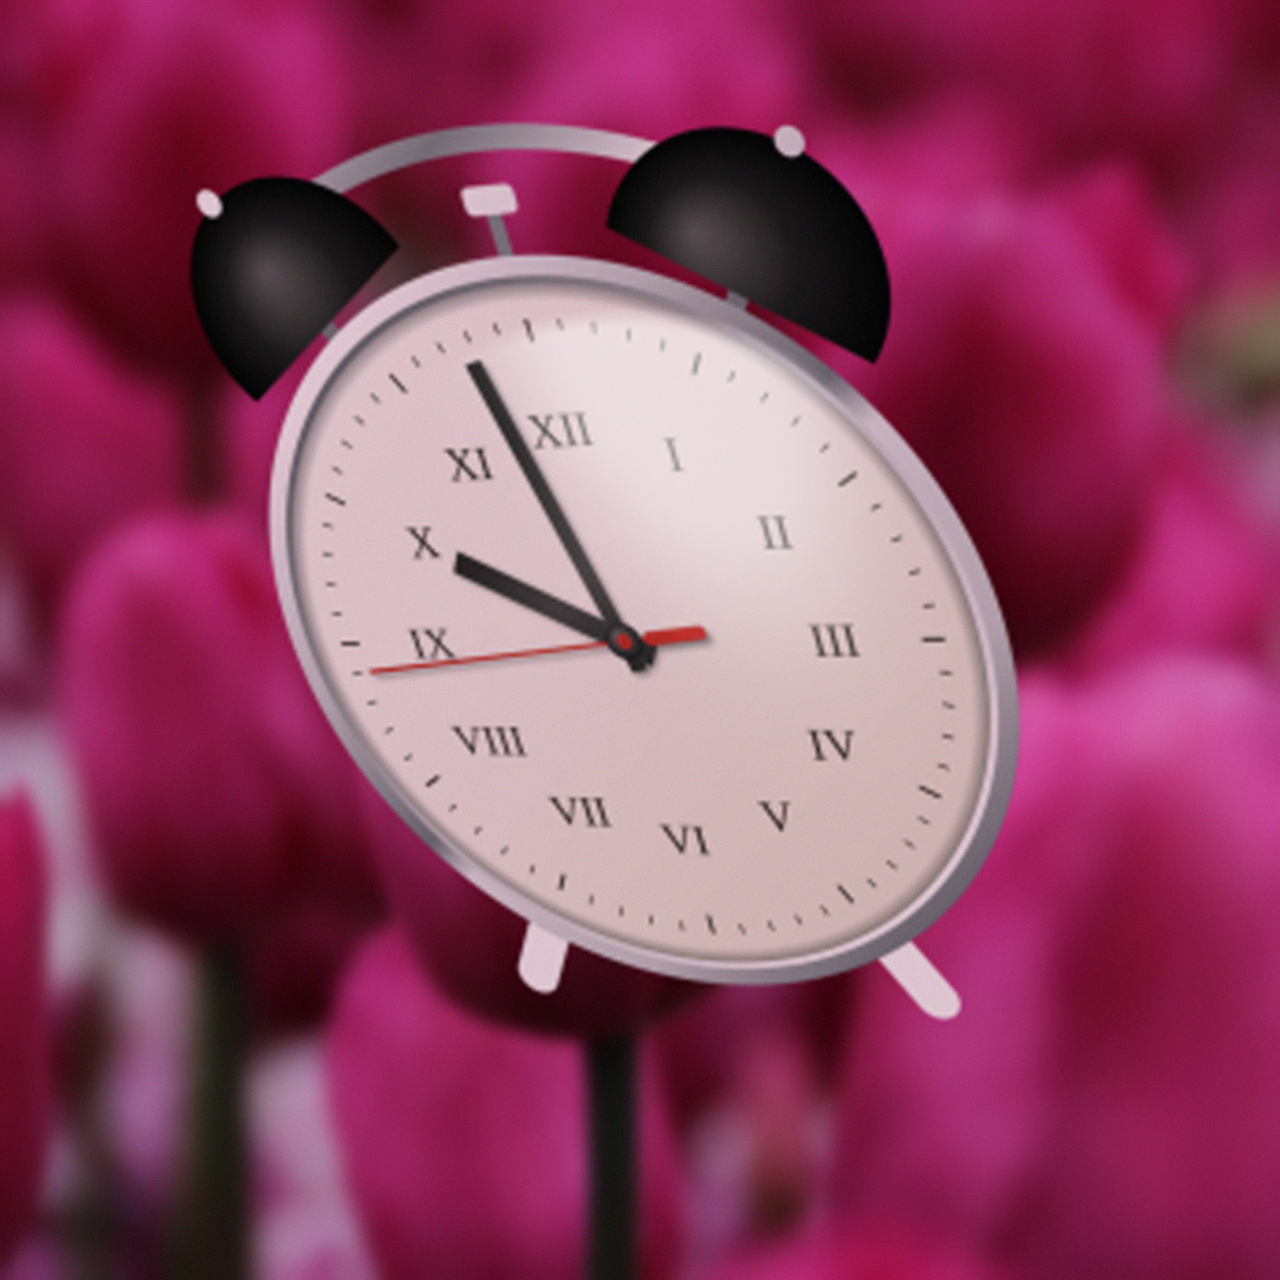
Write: 9:57:44
